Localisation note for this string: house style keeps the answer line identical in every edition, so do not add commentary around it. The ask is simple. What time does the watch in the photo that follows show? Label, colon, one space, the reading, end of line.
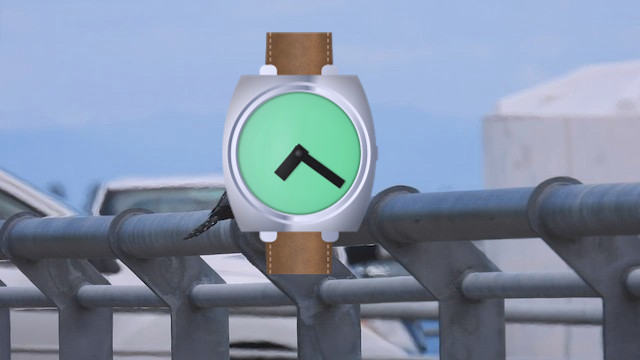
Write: 7:21
